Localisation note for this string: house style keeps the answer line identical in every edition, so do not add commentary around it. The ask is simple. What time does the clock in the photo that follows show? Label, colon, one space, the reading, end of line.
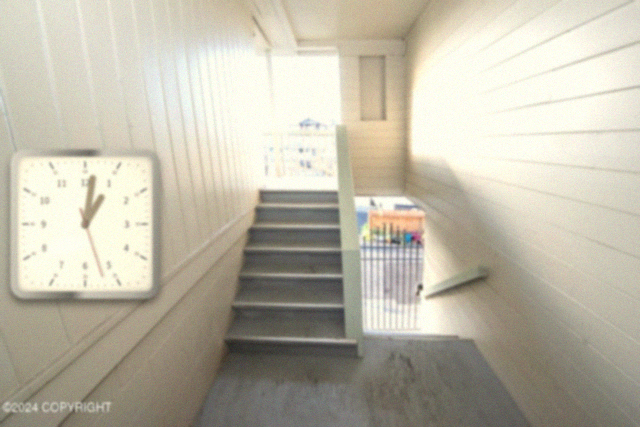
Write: 1:01:27
